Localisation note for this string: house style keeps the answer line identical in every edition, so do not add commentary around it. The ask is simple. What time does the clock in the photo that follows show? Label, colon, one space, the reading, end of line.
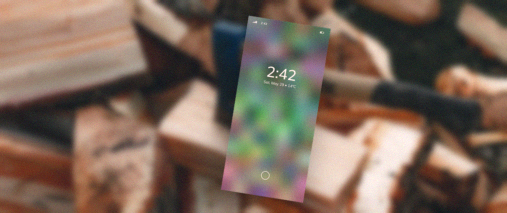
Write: 2:42
